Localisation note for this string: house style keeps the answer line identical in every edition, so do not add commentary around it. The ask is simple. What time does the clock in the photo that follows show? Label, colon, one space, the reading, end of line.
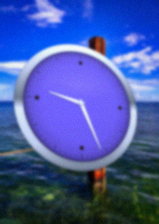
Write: 9:26
